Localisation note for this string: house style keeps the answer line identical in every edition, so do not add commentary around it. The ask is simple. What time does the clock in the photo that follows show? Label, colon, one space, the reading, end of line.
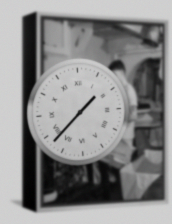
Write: 1:38
